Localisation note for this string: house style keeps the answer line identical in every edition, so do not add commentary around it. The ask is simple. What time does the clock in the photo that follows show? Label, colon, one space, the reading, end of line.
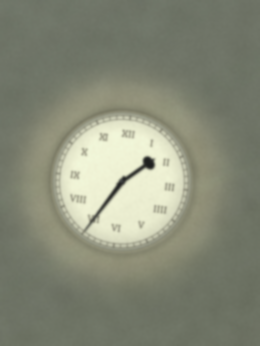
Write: 1:35
